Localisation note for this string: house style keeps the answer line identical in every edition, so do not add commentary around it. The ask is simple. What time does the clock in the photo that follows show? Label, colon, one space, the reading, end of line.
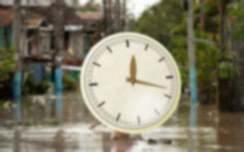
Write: 12:18
